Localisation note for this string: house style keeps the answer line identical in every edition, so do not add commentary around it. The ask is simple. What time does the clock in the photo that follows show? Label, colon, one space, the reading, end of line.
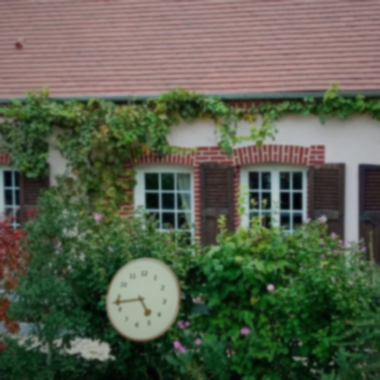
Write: 4:43
